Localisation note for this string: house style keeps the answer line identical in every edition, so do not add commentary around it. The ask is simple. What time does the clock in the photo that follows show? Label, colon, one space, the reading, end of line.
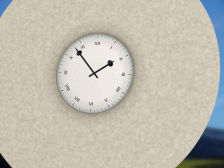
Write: 1:53
